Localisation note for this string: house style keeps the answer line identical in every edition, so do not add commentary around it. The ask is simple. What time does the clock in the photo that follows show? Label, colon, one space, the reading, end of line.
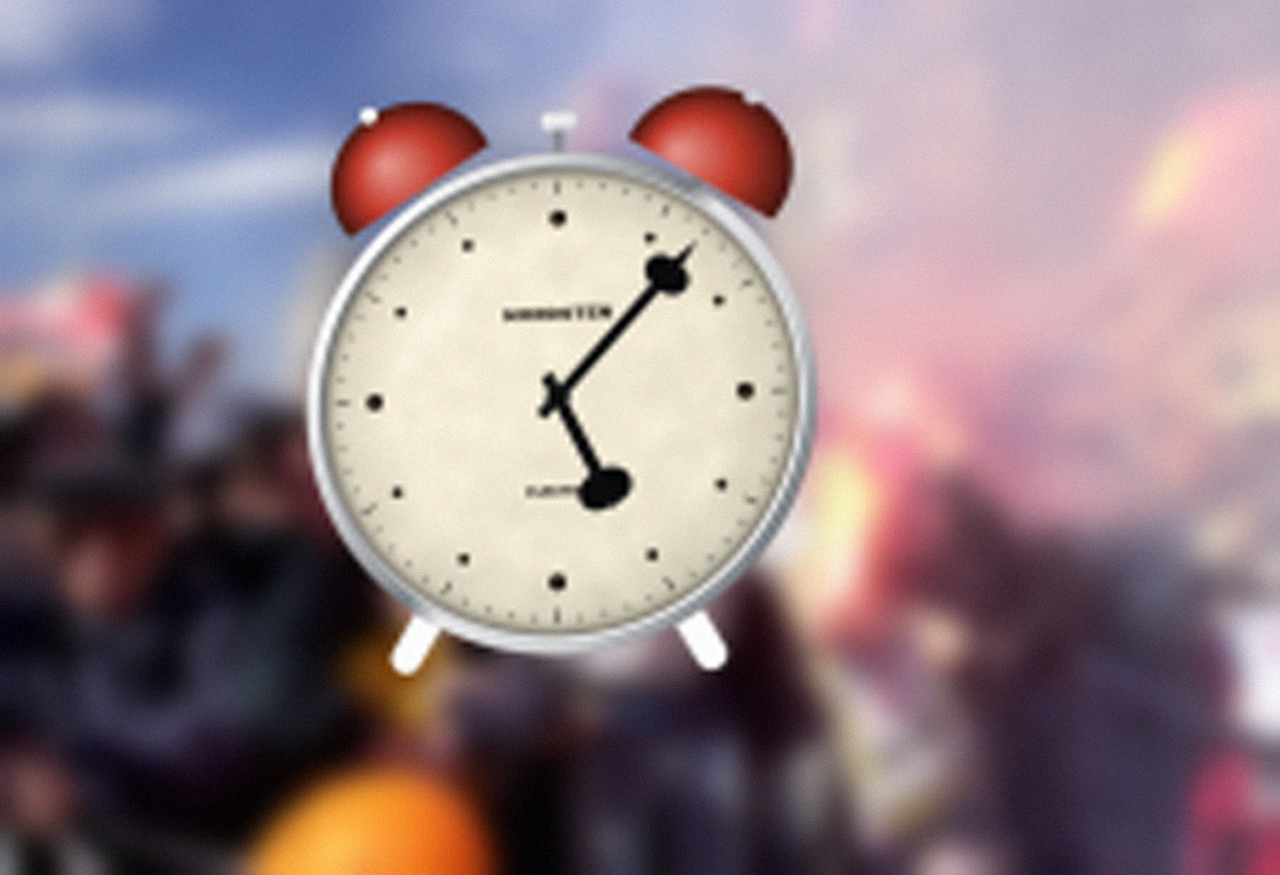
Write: 5:07
